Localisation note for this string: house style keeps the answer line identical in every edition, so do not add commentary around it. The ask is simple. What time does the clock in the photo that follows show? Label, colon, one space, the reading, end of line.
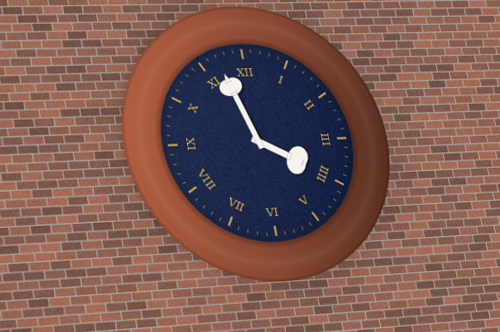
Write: 3:57
